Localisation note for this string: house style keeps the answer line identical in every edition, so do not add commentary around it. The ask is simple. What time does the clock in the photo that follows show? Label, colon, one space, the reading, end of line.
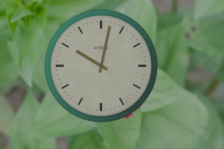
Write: 10:02
